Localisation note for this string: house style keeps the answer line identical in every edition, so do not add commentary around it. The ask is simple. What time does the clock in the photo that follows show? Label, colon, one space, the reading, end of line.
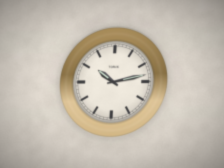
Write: 10:13
